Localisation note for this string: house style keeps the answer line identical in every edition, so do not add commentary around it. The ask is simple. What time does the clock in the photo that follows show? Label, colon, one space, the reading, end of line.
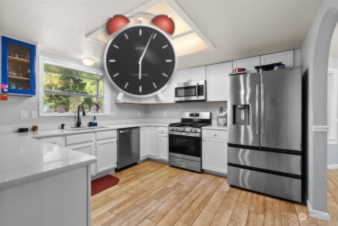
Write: 6:04
